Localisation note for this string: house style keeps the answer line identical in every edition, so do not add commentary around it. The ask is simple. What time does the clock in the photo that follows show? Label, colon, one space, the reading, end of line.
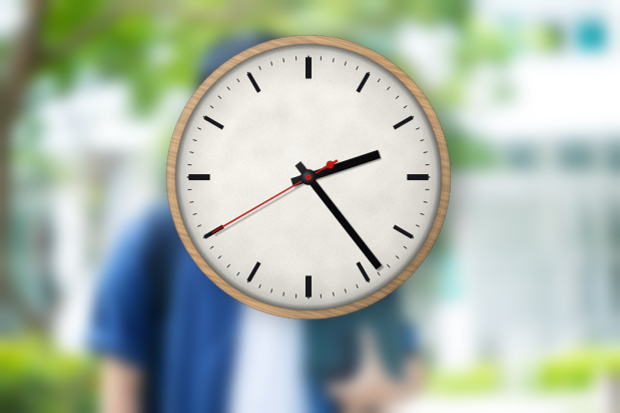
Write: 2:23:40
